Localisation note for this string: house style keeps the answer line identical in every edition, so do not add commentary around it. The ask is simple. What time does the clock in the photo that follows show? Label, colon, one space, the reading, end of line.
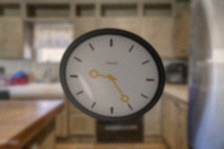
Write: 9:25
